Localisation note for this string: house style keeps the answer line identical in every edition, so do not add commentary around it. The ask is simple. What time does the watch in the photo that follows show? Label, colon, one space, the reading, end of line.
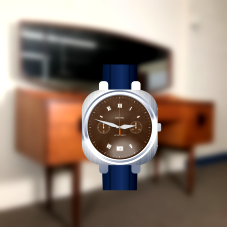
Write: 2:48
